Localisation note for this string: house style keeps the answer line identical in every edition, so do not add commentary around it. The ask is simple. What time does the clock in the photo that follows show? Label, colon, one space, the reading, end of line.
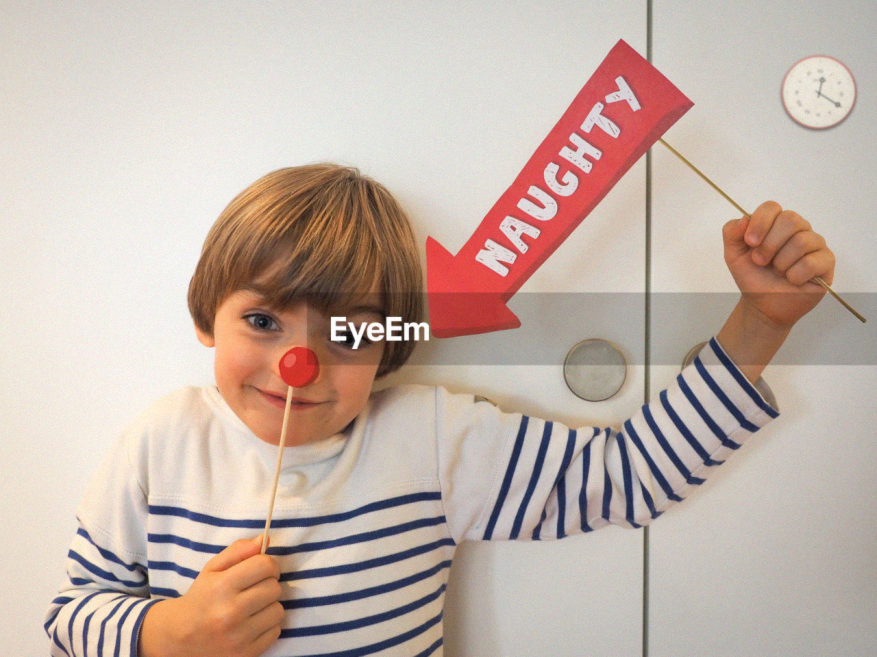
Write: 12:20
